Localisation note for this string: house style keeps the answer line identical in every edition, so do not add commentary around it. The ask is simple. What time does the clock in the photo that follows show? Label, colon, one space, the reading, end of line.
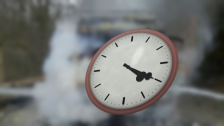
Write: 4:20
